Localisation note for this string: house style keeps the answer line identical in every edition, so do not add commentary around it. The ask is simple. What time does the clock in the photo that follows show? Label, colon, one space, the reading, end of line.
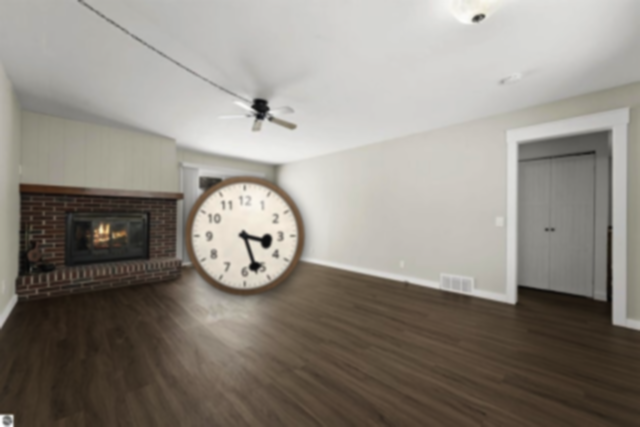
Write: 3:27
